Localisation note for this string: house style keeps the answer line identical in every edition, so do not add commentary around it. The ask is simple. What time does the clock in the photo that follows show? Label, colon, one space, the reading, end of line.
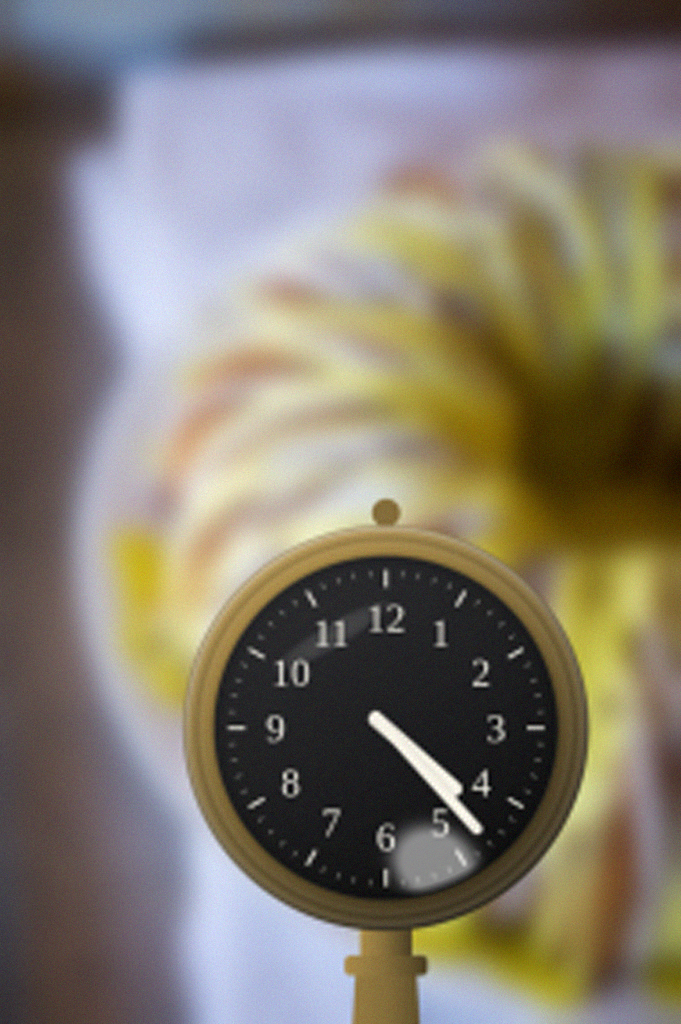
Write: 4:23
